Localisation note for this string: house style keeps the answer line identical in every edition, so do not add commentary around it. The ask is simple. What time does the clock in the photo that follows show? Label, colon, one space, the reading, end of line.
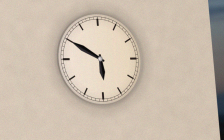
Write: 5:50
